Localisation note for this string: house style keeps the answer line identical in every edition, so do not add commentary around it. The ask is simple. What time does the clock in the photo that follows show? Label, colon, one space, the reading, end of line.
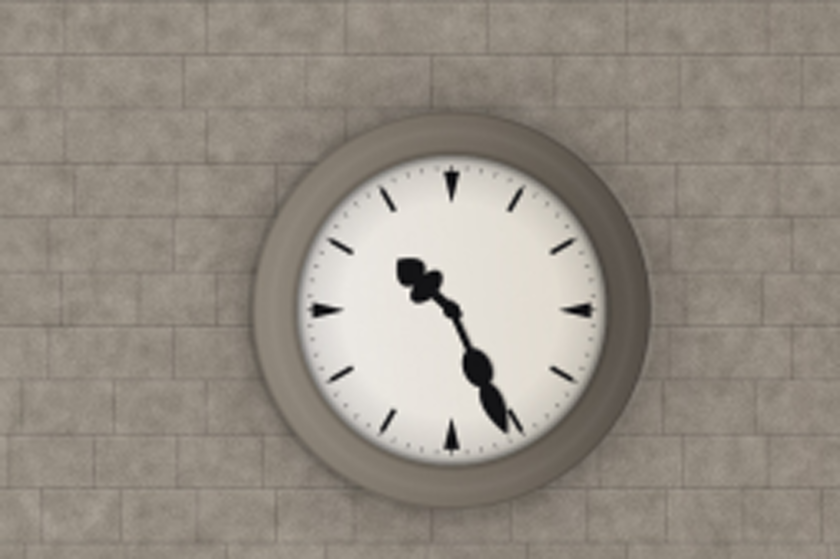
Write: 10:26
